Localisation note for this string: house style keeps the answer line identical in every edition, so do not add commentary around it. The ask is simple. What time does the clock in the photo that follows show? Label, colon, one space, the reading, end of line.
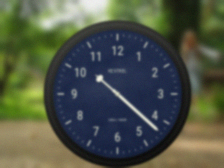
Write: 10:22
